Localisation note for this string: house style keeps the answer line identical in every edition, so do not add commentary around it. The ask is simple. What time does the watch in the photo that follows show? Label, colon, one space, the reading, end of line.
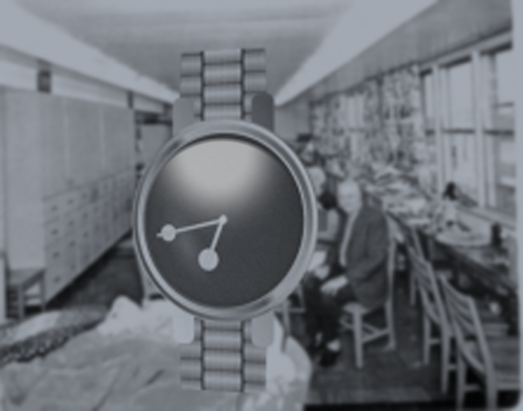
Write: 6:43
